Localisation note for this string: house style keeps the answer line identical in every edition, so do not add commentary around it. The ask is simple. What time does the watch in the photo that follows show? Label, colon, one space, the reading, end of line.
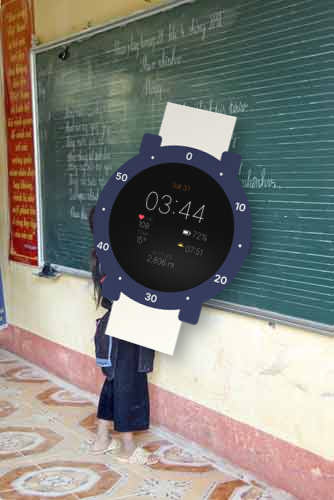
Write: 3:44
